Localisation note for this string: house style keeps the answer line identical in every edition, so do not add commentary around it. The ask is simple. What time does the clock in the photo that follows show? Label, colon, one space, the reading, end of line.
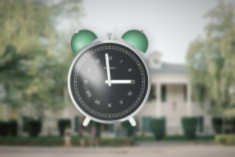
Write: 2:59
